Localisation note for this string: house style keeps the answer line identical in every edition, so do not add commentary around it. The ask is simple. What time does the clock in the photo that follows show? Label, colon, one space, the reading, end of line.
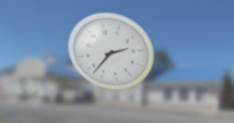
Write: 2:38
